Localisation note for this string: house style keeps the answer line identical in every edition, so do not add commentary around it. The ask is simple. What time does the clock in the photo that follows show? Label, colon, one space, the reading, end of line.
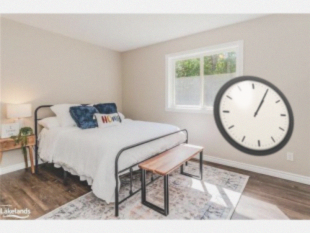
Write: 1:05
